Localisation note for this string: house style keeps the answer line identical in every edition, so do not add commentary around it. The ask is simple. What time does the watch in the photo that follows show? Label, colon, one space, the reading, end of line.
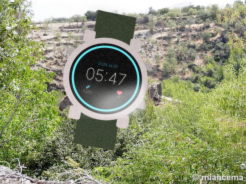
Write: 5:47
